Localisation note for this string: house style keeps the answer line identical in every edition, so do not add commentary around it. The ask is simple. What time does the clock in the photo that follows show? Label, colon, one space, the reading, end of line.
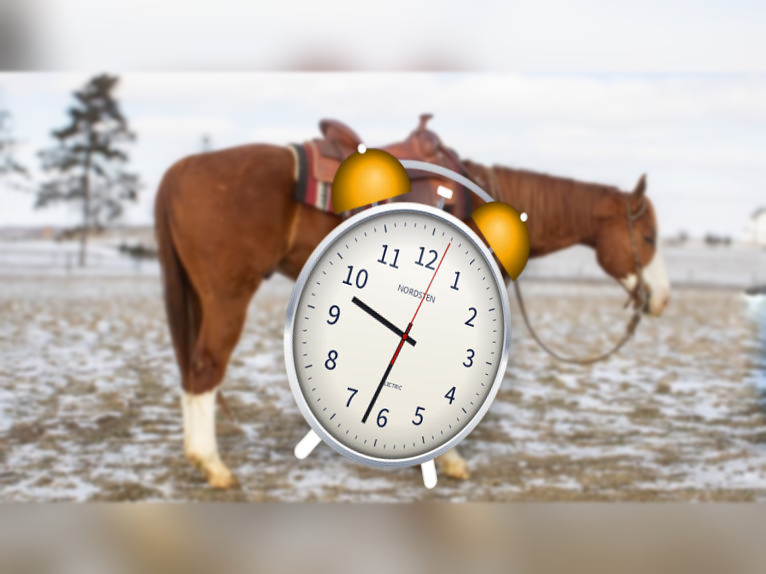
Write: 9:32:02
